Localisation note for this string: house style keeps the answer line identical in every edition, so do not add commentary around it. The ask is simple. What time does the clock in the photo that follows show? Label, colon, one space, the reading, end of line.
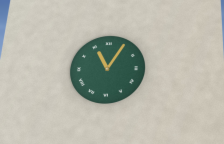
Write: 11:05
